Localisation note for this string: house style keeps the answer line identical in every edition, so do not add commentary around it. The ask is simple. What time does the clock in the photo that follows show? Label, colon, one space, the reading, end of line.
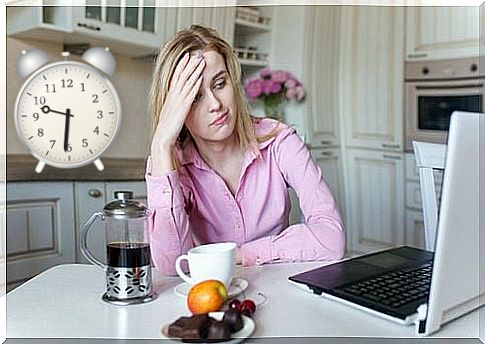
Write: 9:31
